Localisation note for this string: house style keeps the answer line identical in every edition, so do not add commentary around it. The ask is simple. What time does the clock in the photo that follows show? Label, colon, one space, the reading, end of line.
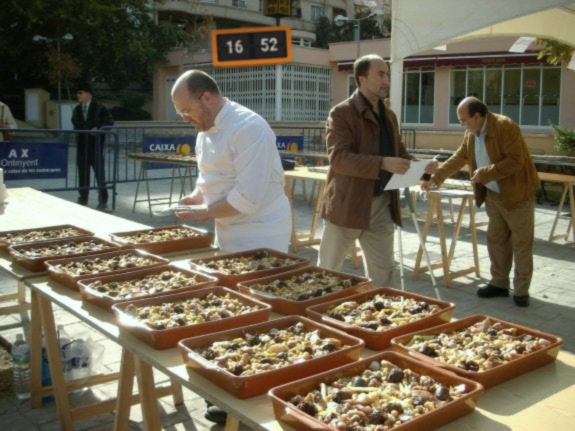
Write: 16:52
